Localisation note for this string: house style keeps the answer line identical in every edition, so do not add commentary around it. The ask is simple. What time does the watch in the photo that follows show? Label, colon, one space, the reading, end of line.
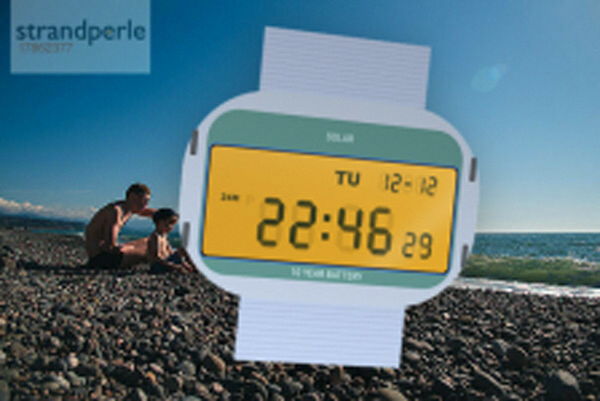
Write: 22:46:29
